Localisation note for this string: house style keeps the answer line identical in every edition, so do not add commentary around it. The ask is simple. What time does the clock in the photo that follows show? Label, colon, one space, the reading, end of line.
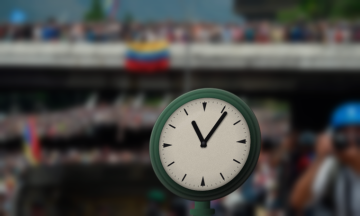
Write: 11:06
